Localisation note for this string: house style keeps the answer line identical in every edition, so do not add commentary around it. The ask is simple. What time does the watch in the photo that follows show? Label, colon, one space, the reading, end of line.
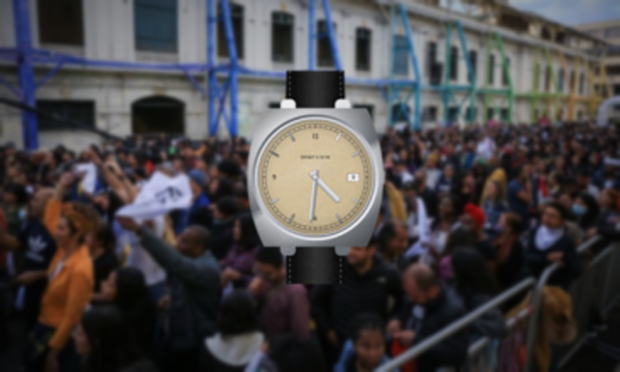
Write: 4:31
